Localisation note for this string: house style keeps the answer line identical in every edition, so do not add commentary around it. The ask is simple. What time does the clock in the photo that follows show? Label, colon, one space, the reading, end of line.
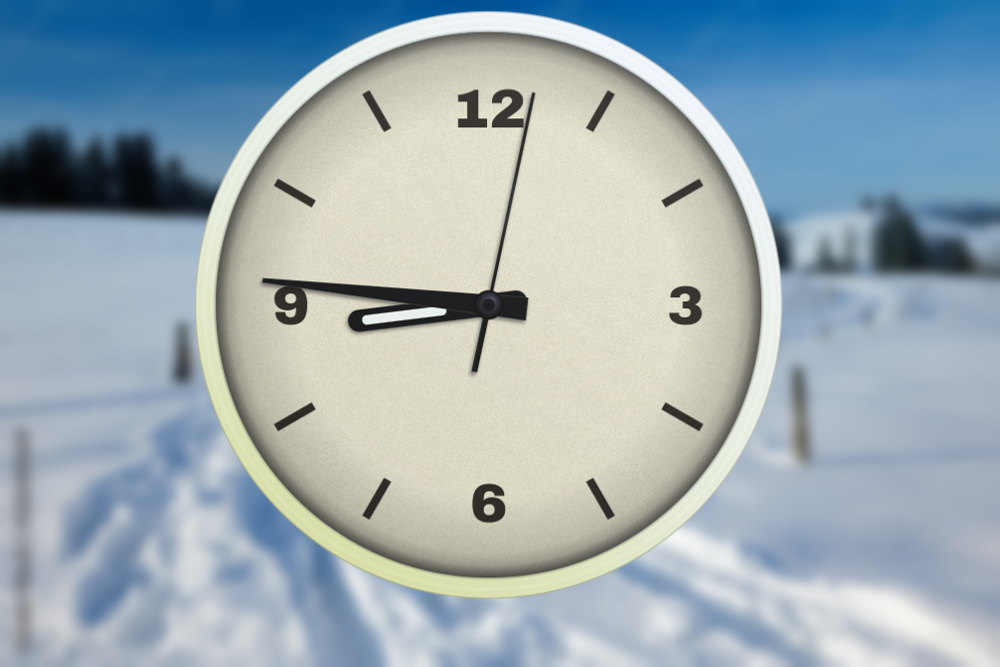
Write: 8:46:02
